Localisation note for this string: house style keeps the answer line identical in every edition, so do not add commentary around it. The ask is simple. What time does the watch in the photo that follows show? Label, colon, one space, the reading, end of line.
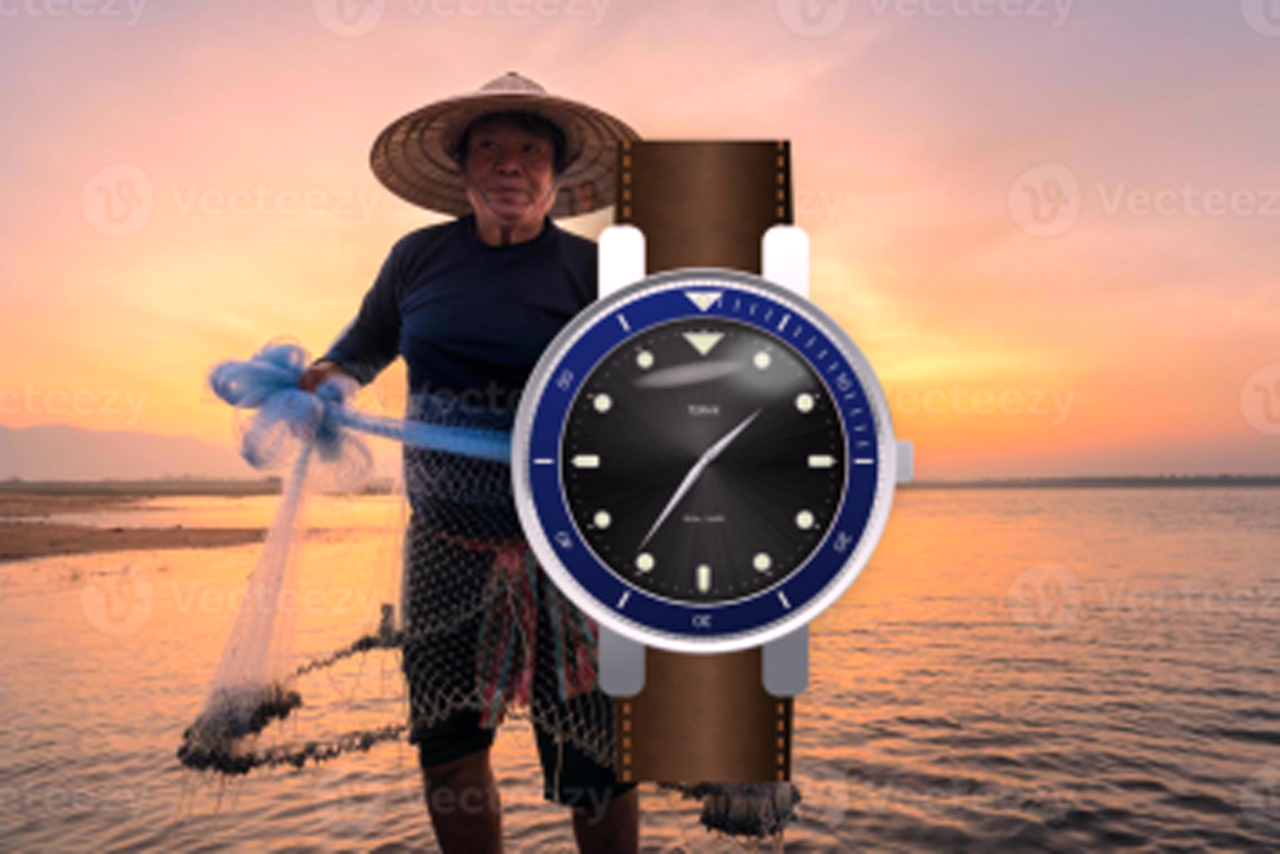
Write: 1:36
